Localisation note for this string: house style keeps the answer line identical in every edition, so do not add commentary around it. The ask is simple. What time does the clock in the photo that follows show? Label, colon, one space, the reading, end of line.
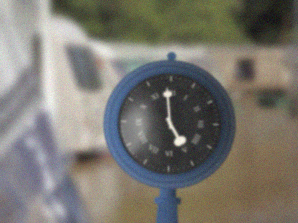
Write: 4:59
